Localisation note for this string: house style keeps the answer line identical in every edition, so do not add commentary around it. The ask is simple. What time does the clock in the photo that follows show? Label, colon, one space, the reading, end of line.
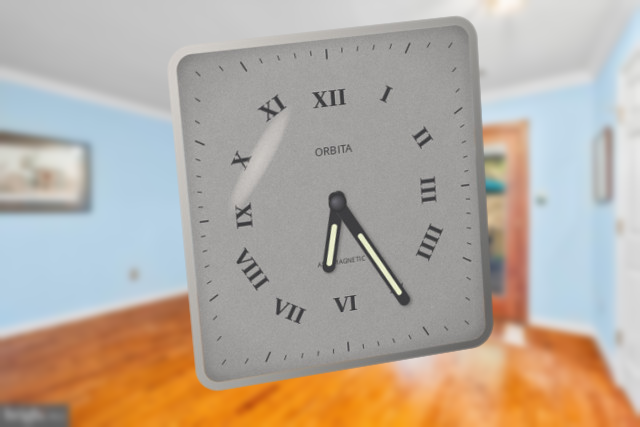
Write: 6:25
